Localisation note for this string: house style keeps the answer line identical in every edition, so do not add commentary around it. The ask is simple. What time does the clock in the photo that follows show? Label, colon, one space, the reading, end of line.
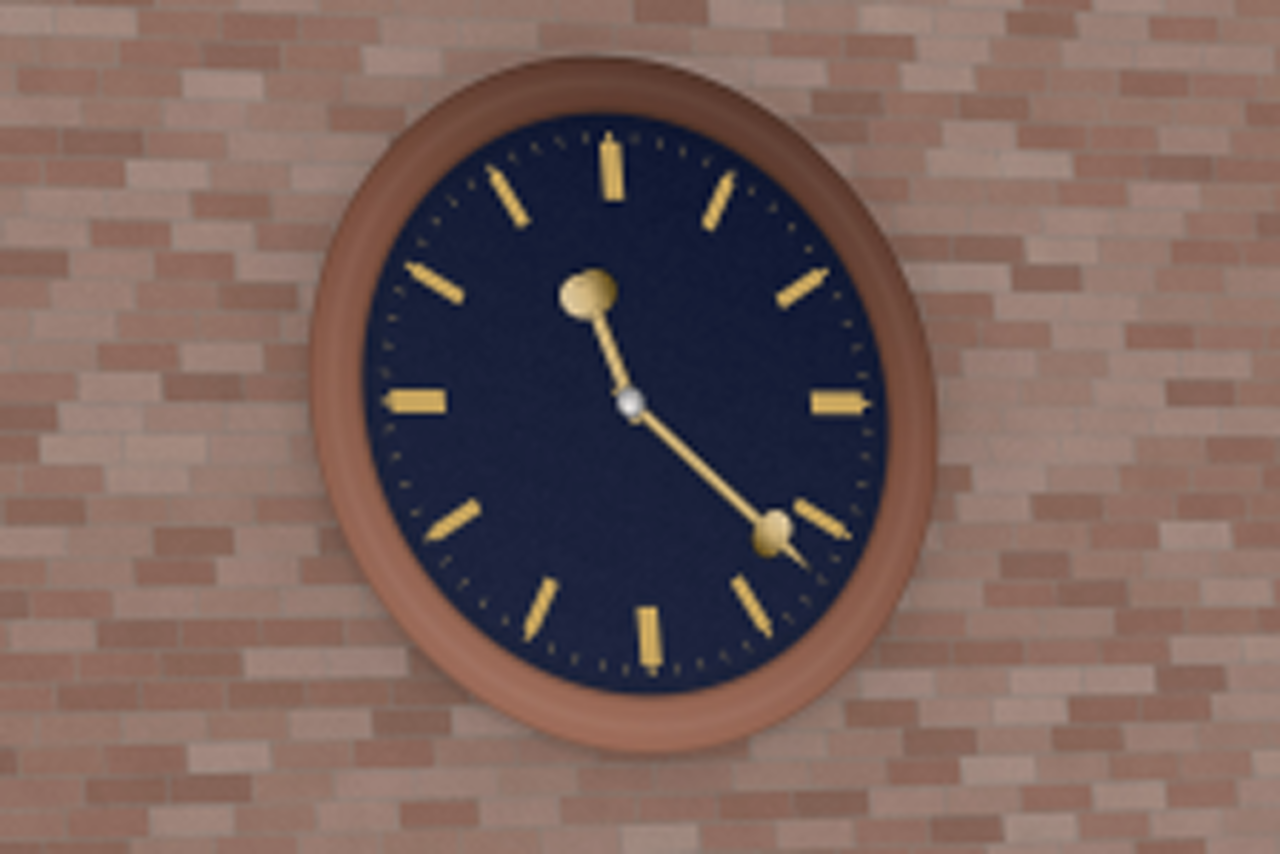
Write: 11:22
